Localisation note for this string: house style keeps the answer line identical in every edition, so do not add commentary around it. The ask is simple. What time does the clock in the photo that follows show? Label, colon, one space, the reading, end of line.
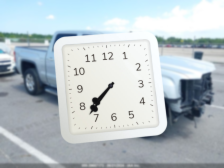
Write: 7:37
